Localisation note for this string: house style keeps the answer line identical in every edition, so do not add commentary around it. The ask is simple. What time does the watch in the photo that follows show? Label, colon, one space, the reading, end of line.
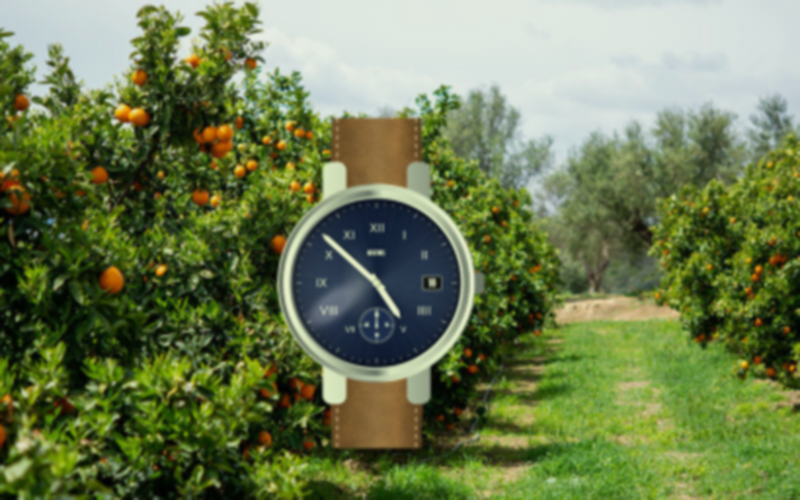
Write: 4:52
